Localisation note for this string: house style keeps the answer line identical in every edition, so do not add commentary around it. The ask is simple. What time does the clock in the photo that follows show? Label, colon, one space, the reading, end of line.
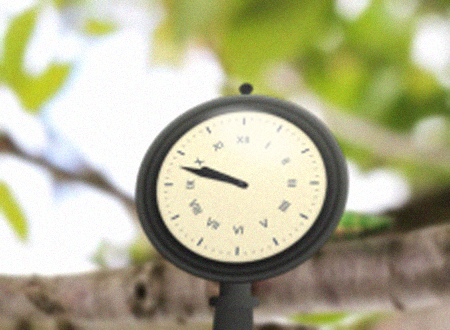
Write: 9:48
